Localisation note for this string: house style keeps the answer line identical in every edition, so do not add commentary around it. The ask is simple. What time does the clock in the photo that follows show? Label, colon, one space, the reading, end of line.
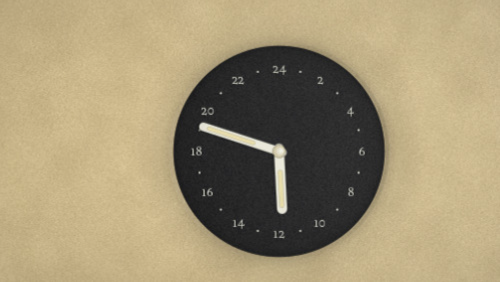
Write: 11:48
